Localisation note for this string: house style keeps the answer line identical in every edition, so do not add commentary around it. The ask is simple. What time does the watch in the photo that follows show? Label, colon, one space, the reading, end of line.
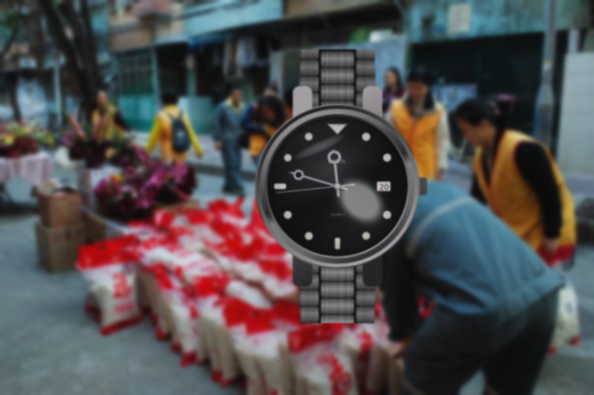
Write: 11:47:44
